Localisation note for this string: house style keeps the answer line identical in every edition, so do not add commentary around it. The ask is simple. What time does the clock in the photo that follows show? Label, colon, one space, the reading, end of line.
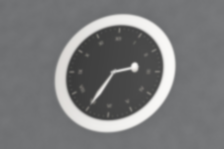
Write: 2:35
